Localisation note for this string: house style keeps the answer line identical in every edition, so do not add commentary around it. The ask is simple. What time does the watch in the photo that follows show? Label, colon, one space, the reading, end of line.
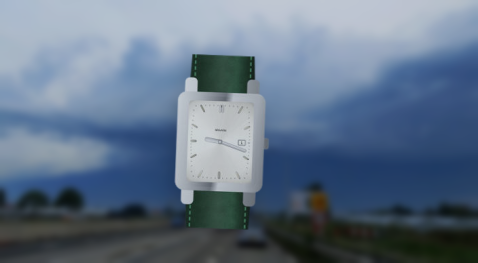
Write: 9:18
